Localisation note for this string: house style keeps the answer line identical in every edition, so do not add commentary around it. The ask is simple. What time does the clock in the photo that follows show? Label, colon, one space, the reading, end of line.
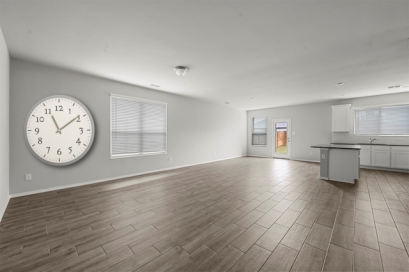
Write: 11:09
